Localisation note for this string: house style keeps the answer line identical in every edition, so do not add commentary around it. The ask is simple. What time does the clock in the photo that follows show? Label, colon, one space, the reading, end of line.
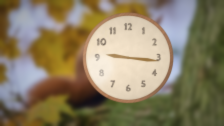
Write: 9:16
